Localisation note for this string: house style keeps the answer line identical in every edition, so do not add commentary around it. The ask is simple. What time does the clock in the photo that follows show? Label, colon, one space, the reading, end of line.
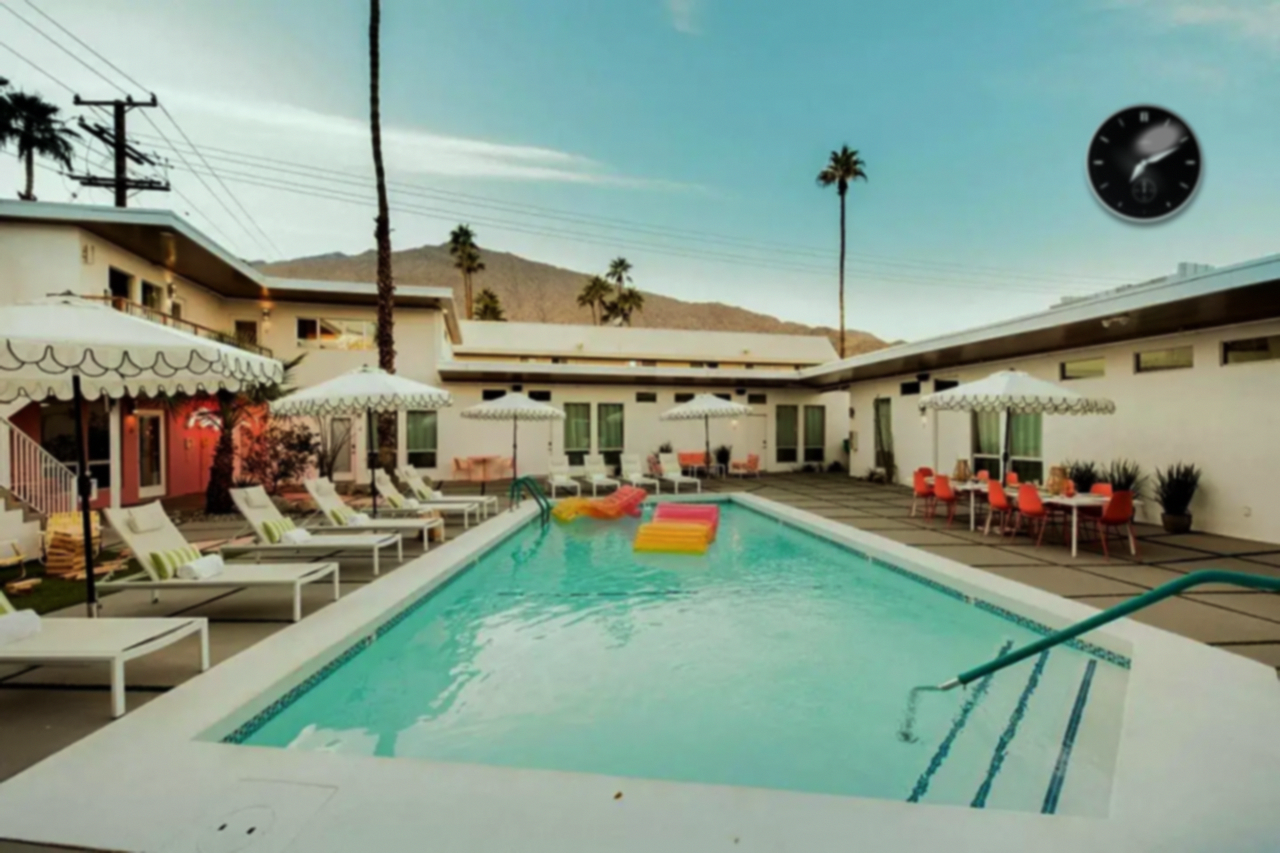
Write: 7:11
